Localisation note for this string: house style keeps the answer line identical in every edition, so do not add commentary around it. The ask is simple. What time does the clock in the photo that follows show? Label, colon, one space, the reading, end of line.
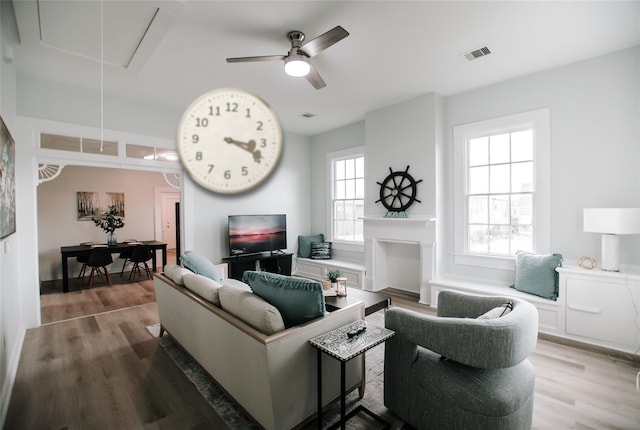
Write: 3:19
